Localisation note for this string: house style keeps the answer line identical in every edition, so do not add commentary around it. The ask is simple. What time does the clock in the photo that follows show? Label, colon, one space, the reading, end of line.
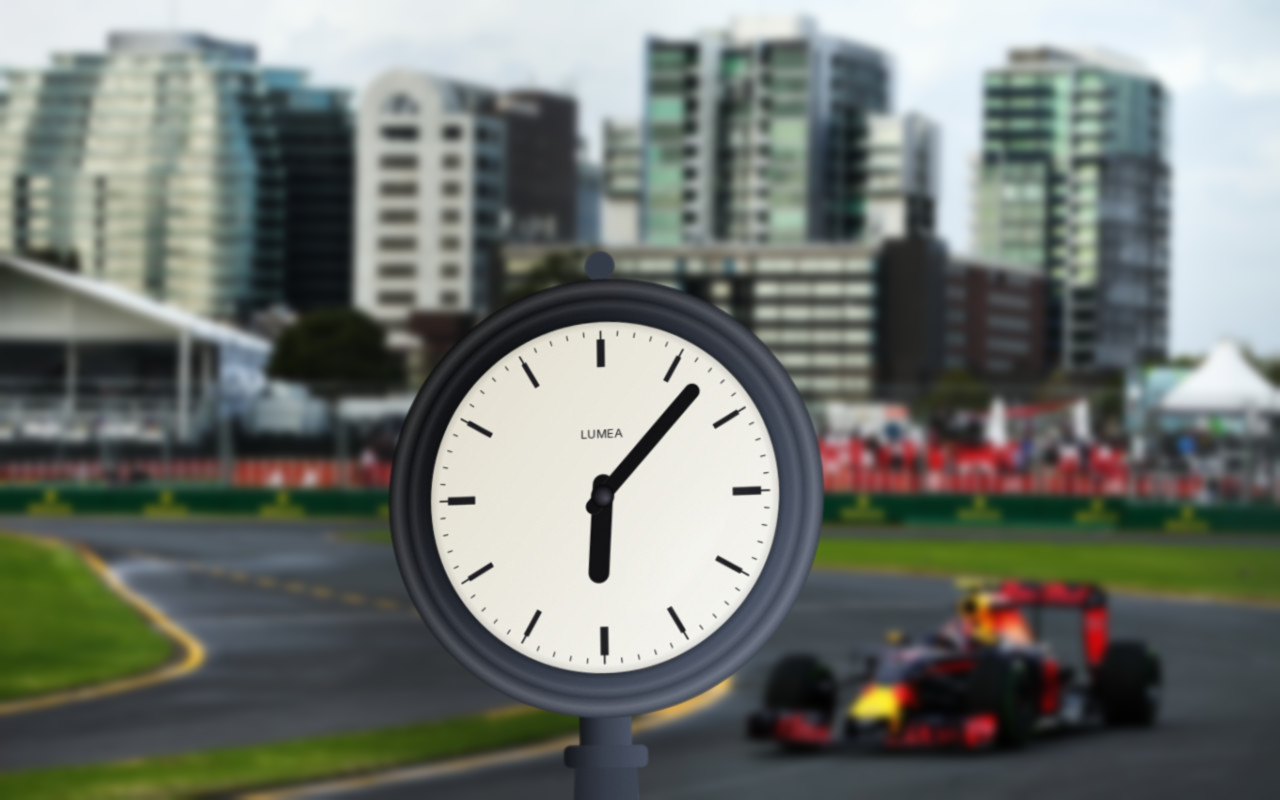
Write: 6:07
